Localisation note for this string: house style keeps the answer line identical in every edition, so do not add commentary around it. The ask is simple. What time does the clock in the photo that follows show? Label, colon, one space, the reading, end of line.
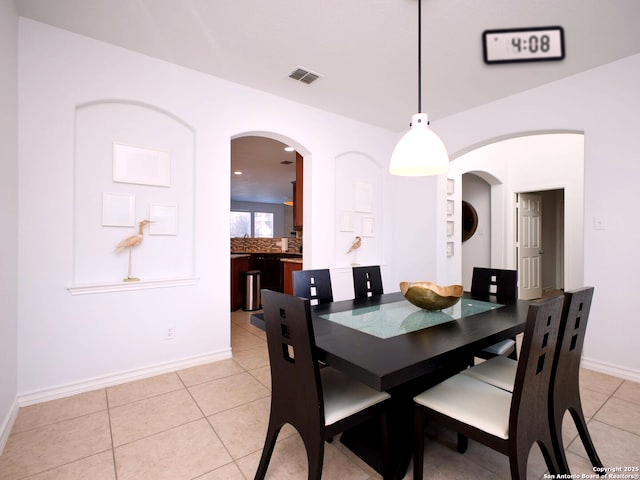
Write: 4:08
